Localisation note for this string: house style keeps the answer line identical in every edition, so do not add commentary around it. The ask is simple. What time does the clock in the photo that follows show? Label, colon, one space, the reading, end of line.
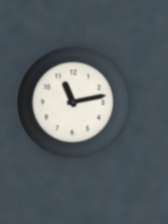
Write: 11:13
